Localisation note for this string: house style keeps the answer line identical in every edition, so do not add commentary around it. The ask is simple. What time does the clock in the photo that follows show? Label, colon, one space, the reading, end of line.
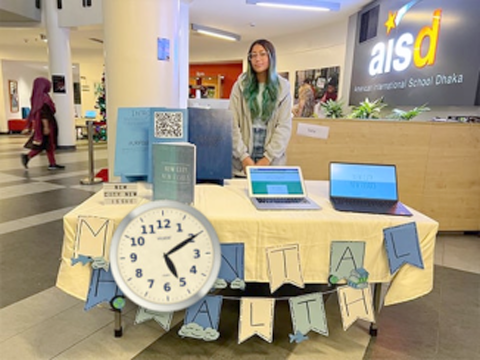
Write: 5:10
